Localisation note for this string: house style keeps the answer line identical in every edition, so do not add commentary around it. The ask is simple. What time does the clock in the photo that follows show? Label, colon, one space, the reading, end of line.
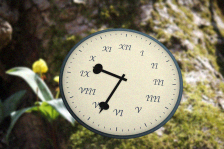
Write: 9:34
